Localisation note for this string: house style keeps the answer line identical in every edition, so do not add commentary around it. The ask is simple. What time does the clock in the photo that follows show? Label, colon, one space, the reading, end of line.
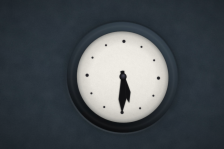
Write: 5:30
